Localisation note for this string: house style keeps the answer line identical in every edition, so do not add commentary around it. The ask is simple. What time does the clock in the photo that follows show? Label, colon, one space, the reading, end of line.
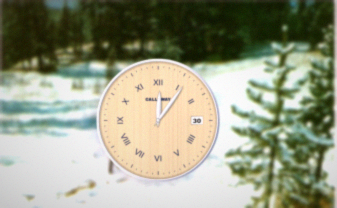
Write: 12:06
